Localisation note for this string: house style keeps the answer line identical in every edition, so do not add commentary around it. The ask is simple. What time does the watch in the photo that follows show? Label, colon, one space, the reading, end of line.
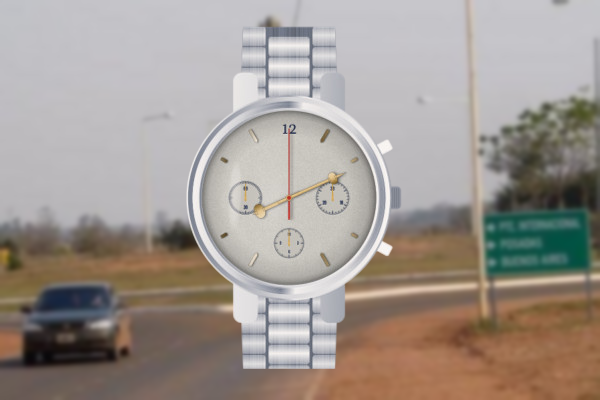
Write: 8:11
